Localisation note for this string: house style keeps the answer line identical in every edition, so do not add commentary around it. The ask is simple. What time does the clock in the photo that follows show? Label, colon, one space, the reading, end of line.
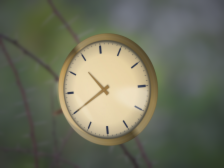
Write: 10:40
